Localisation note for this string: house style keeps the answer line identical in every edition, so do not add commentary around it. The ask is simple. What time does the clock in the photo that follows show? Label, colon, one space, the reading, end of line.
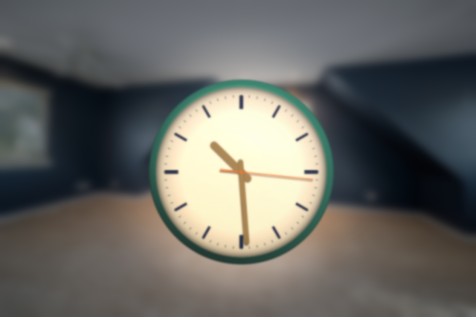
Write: 10:29:16
